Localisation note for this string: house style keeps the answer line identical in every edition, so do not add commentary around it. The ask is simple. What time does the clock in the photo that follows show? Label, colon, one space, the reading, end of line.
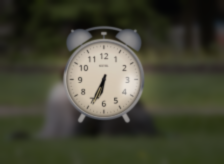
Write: 6:34
